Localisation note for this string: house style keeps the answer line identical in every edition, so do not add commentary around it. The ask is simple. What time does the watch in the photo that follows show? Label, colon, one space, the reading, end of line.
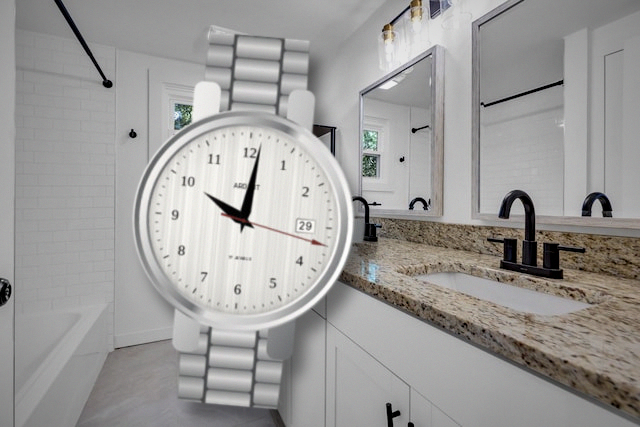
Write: 10:01:17
